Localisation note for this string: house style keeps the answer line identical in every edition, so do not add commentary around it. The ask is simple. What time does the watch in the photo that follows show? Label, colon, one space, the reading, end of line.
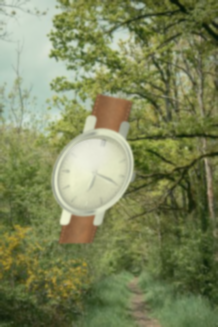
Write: 6:18
